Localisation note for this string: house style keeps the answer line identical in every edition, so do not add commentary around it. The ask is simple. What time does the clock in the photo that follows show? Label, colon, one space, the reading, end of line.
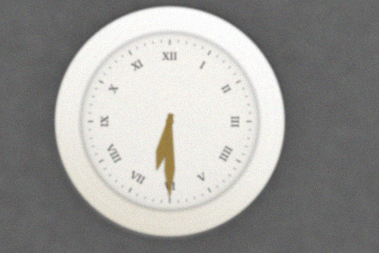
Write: 6:30
